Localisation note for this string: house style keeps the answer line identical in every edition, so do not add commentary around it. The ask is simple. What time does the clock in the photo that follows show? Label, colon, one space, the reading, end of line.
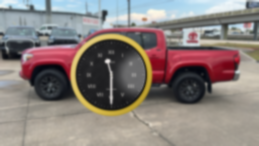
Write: 11:30
